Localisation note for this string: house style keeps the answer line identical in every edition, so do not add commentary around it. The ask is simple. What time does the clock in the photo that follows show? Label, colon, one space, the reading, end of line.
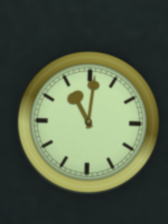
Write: 11:01
